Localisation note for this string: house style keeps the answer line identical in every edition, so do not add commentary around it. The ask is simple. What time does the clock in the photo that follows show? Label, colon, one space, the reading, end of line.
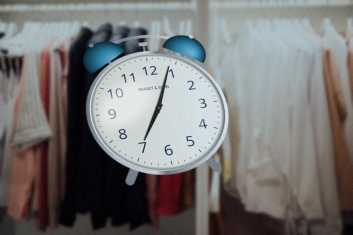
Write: 7:04
